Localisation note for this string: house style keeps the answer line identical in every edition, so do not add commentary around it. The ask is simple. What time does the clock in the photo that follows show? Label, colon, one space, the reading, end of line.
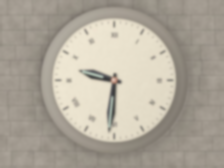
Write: 9:31
